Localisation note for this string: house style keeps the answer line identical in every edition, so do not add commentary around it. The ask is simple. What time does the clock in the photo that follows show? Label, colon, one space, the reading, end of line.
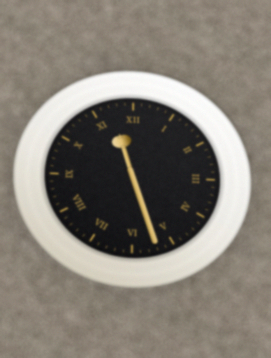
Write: 11:27
